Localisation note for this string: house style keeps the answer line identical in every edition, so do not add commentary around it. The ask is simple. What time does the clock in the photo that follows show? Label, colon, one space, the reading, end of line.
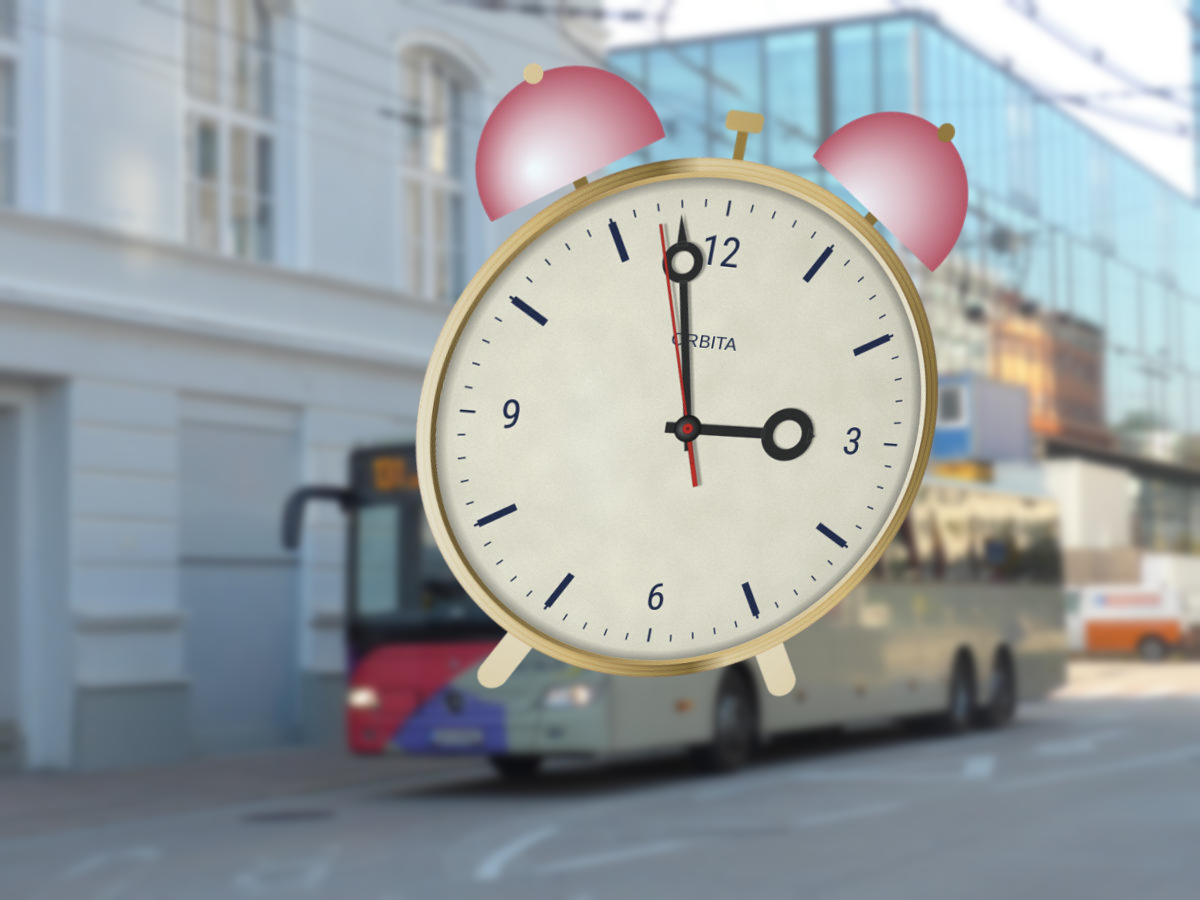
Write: 2:57:57
